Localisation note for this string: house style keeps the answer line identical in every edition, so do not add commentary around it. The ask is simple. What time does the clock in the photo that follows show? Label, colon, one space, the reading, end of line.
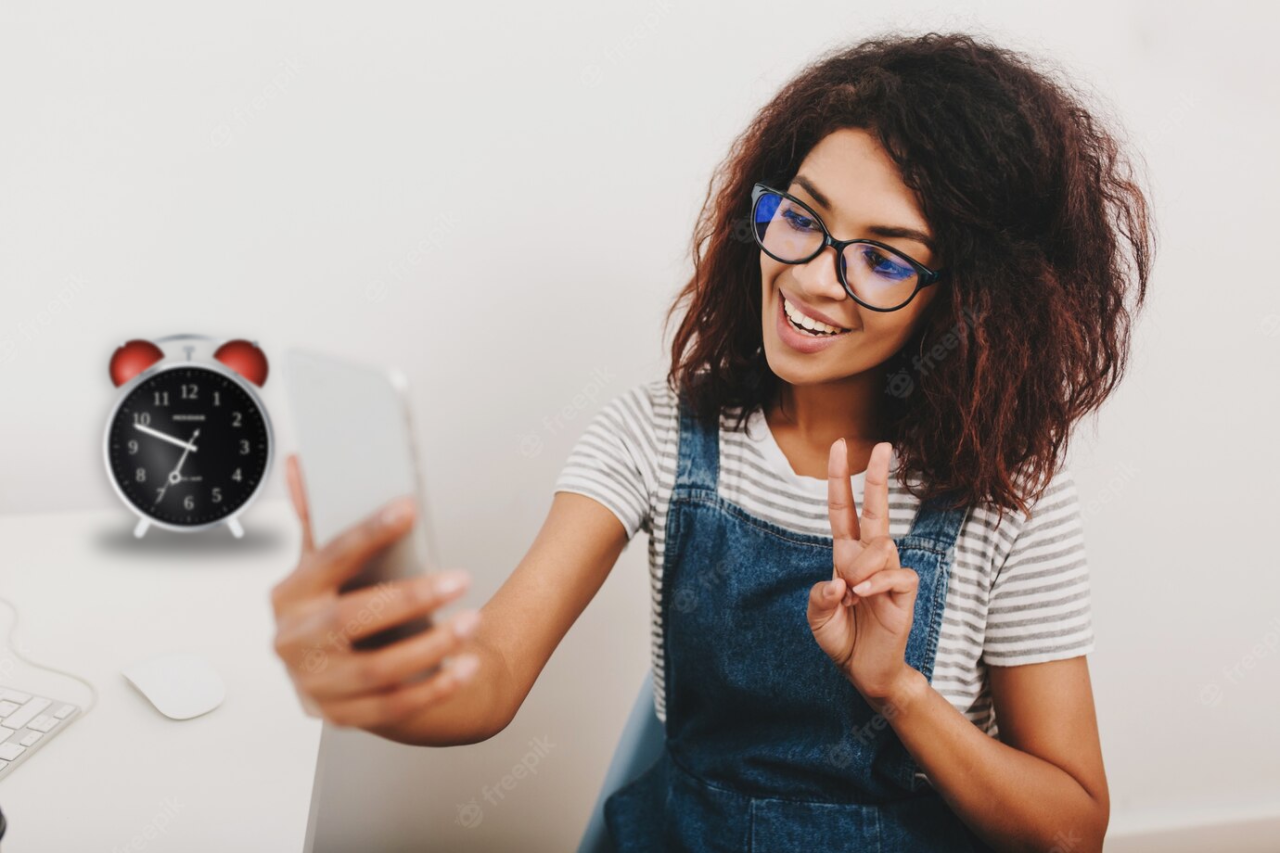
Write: 6:48:35
